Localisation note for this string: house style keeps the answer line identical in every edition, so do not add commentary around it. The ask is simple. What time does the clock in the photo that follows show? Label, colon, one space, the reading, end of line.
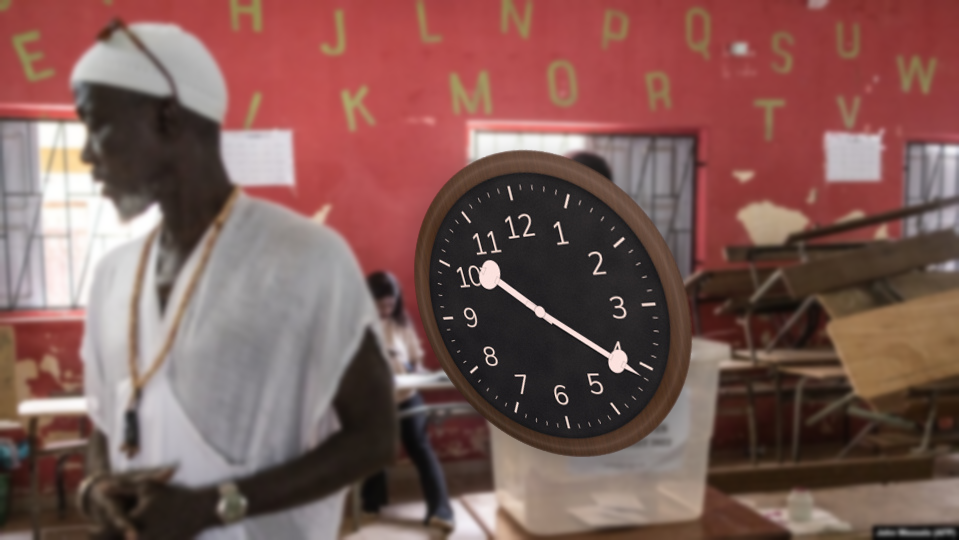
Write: 10:21
